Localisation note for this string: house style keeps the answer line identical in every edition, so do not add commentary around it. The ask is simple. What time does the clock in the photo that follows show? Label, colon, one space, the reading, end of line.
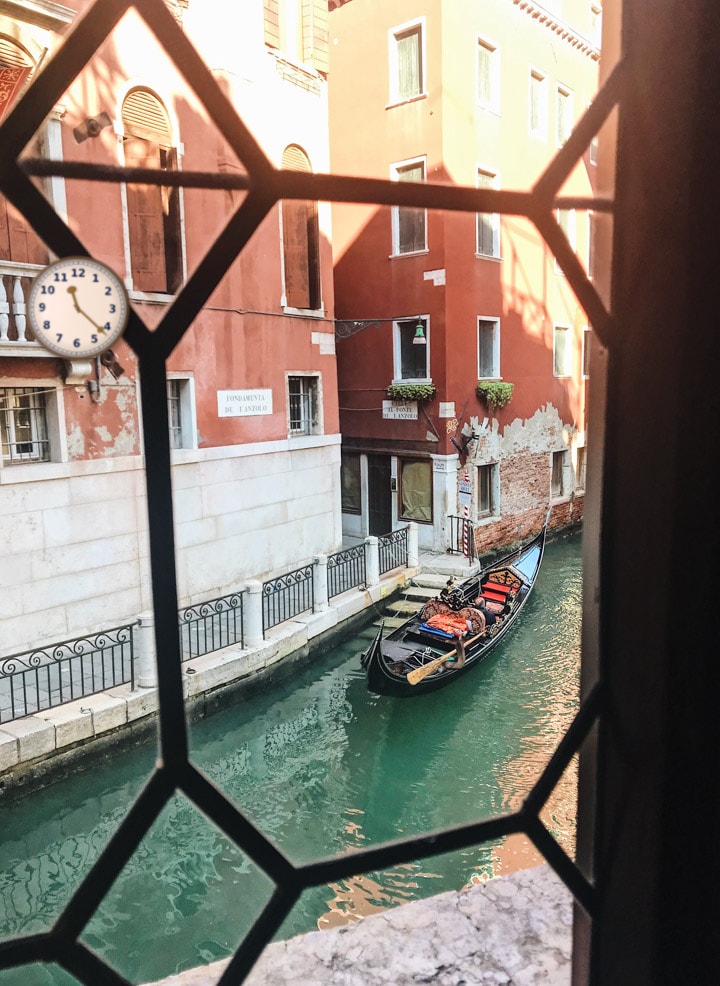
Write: 11:22
